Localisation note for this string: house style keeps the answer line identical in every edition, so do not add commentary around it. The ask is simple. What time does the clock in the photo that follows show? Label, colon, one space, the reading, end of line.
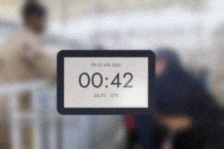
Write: 0:42
